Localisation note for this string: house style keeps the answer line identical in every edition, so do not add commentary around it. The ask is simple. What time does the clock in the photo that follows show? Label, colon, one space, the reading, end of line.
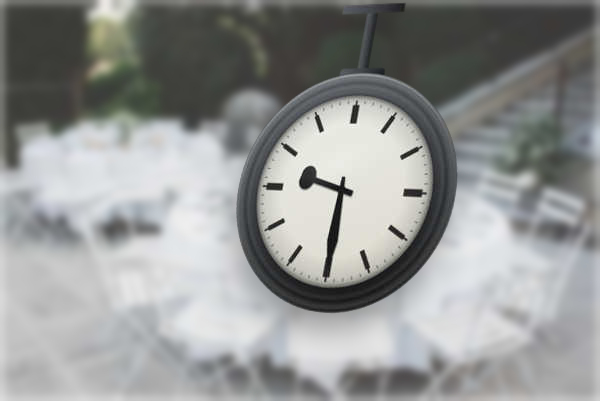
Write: 9:30
